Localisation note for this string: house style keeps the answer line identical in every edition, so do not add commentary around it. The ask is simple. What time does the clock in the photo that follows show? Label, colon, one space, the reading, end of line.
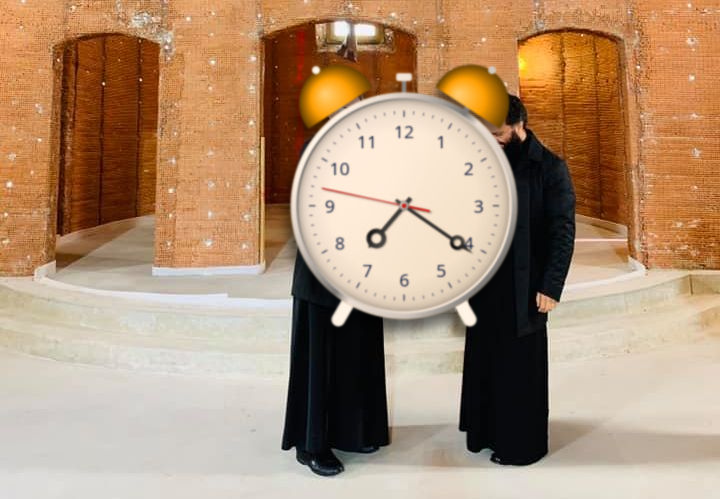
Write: 7:20:47
